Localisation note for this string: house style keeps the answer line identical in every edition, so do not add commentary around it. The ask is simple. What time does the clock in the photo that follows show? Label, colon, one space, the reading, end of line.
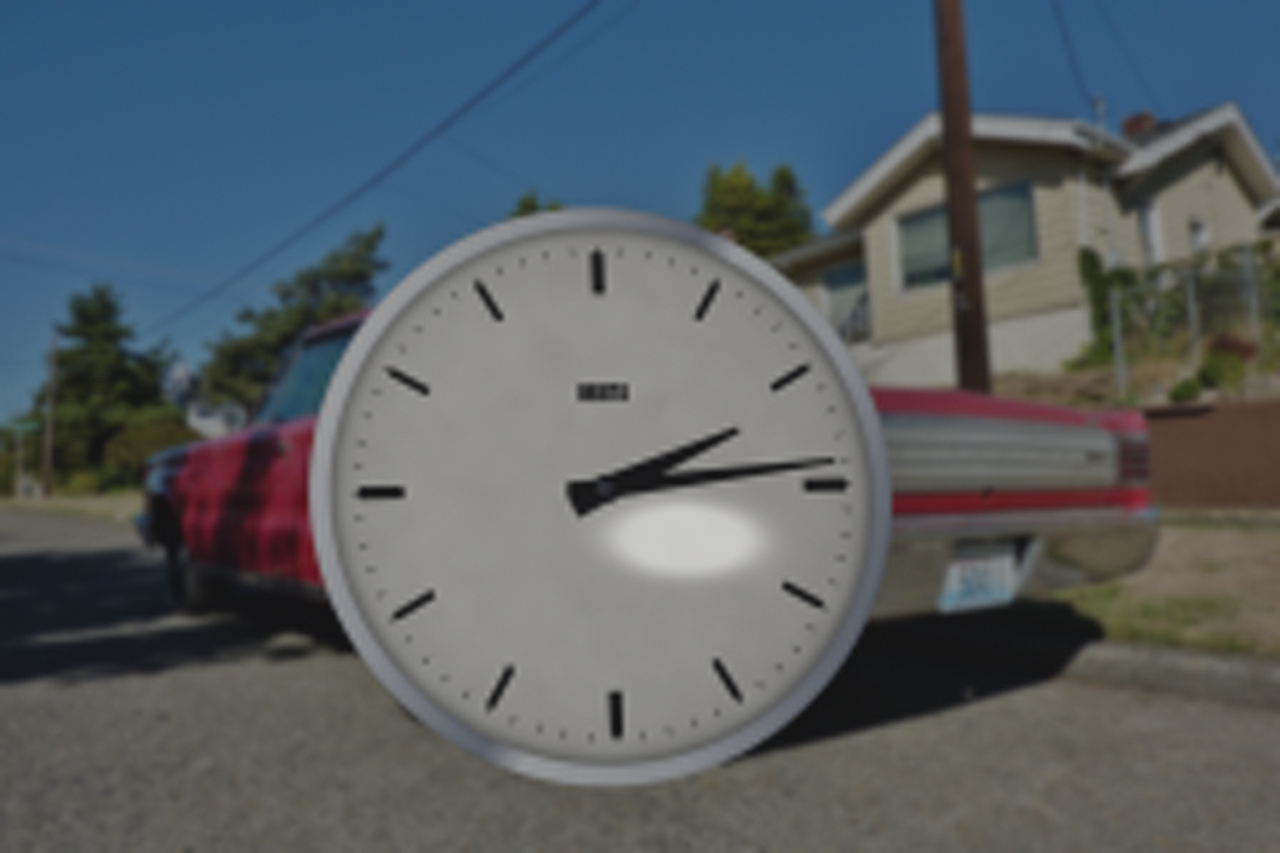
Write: 2:14
